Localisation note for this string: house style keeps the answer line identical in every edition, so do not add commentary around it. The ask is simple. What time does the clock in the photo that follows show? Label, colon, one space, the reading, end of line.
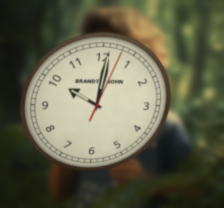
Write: 10:01:03
